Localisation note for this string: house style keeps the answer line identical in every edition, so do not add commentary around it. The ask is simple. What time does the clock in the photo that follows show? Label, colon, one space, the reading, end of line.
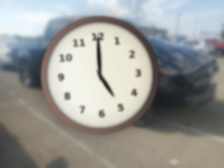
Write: 5:00
